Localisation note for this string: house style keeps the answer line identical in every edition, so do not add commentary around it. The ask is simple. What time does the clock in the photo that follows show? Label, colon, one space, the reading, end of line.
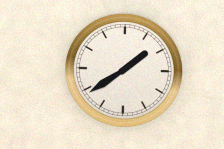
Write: 1:39
